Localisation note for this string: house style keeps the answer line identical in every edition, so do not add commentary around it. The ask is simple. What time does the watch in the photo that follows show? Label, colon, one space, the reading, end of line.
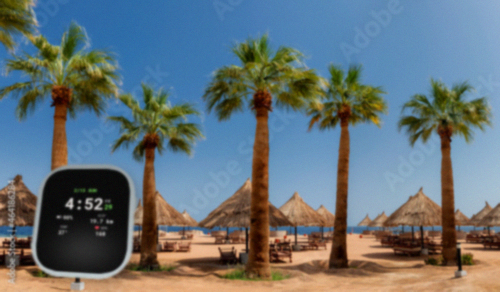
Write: 4:52
